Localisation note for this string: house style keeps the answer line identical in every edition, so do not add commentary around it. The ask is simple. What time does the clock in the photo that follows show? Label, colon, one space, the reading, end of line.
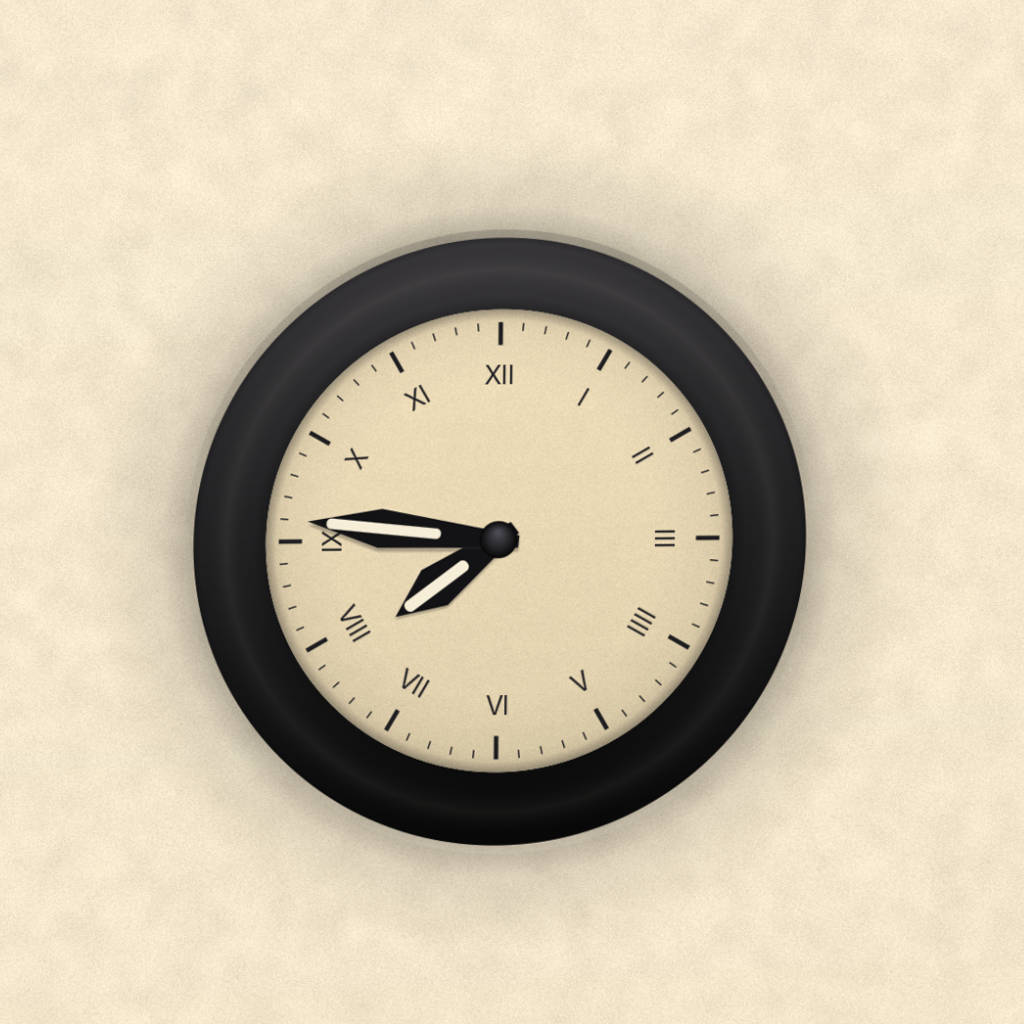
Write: 7:46
